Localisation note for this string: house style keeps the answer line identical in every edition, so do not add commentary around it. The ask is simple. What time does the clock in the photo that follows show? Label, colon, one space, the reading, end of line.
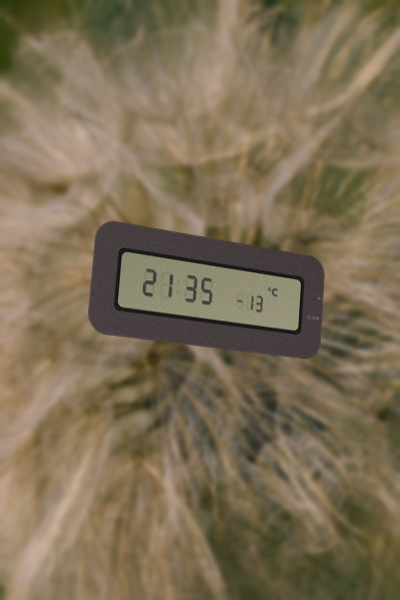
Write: 21:35
